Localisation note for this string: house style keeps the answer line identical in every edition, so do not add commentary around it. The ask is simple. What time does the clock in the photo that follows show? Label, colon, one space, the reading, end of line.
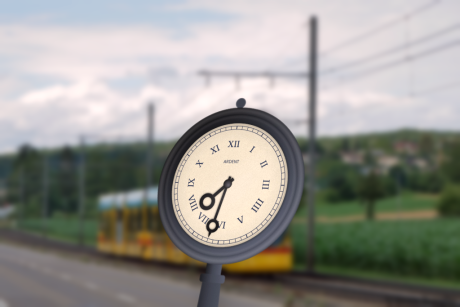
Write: 7:32
